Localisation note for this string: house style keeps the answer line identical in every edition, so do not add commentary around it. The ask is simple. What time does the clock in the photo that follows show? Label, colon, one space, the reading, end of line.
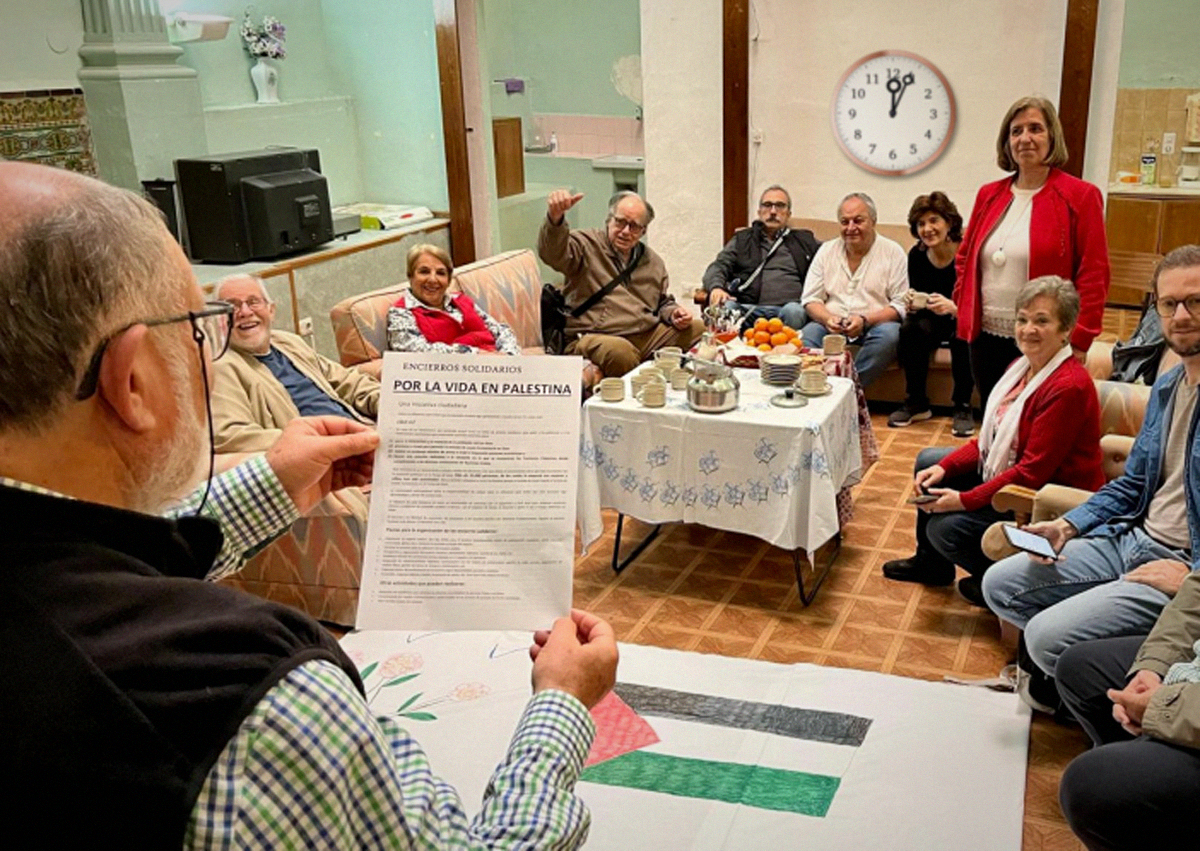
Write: 12:04
